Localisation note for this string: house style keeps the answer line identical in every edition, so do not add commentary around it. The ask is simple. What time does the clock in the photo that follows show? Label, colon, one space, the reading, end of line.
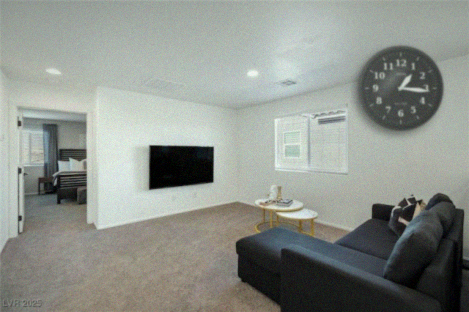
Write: 1:16
